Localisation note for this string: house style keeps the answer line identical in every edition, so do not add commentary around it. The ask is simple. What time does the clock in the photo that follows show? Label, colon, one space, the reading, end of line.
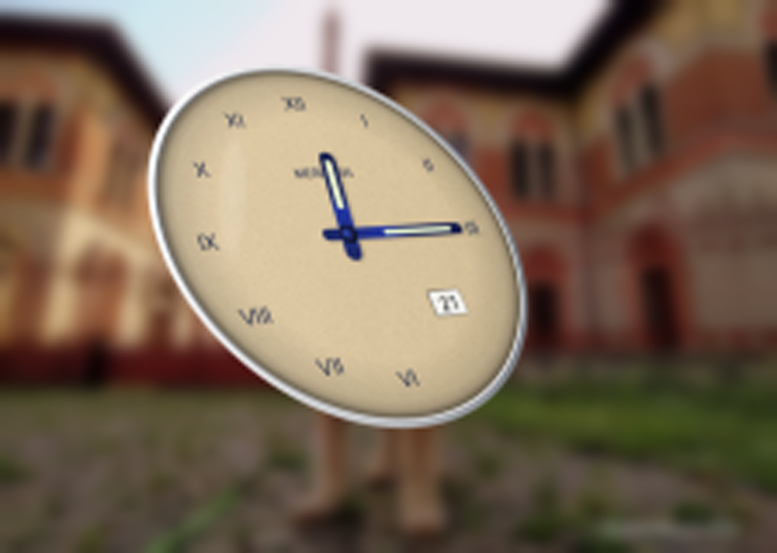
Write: 12:15
